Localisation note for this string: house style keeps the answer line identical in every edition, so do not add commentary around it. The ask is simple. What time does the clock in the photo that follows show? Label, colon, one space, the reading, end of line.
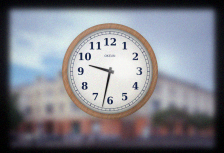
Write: 9:32
